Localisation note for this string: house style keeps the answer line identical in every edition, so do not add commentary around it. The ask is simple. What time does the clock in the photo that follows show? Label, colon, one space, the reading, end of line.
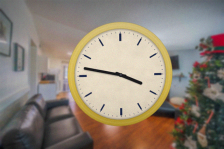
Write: 3:47
